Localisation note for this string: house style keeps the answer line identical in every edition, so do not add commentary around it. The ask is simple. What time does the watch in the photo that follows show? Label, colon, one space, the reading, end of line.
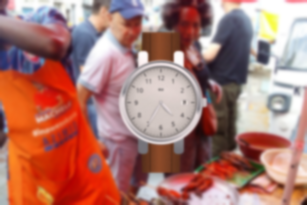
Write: 4:35
